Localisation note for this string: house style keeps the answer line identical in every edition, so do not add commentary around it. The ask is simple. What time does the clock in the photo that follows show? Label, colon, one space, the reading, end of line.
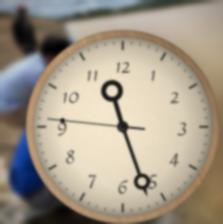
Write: 11:26:46
